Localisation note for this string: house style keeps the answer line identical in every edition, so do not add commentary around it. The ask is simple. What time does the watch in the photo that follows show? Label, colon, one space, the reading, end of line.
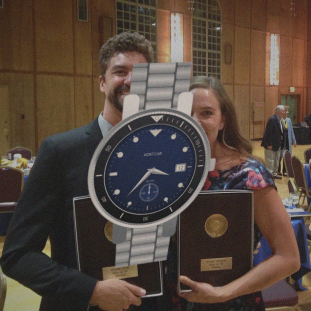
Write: 3:37
